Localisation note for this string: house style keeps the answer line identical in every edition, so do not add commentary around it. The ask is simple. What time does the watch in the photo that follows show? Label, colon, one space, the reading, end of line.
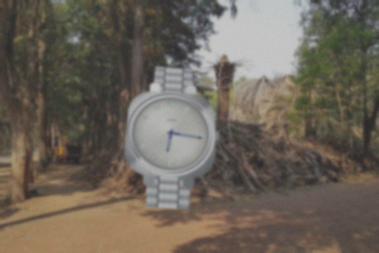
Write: 6:16
